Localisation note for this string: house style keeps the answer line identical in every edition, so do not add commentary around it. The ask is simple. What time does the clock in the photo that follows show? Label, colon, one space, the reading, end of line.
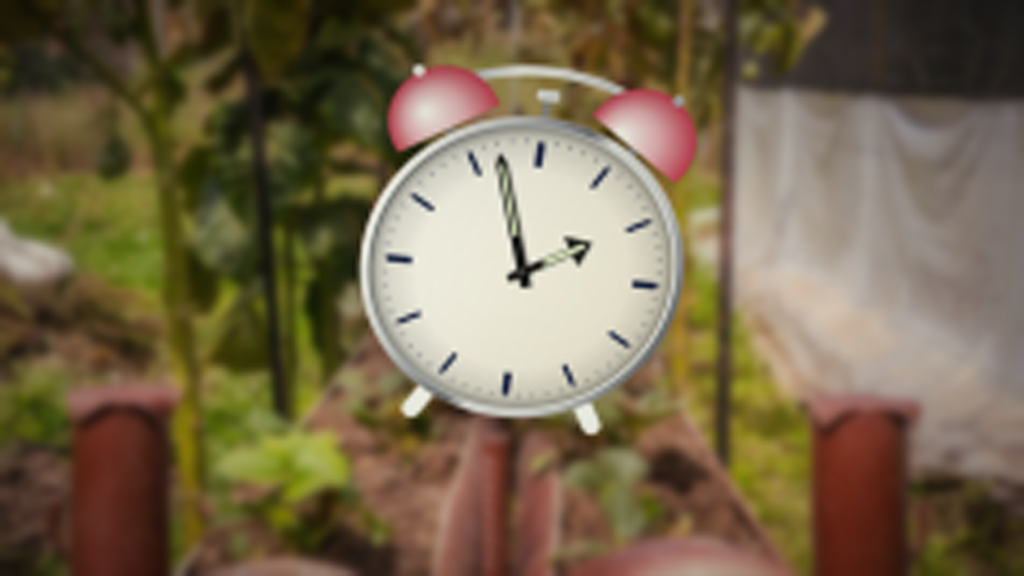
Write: 1:57
